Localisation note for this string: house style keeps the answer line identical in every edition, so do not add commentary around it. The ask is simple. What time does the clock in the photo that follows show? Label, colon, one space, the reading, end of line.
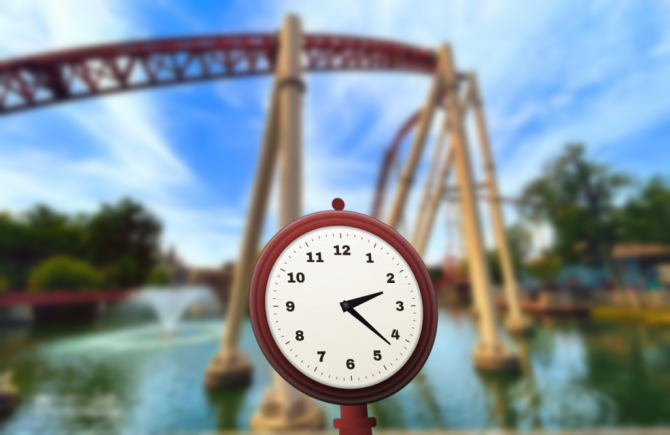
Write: 2:22
